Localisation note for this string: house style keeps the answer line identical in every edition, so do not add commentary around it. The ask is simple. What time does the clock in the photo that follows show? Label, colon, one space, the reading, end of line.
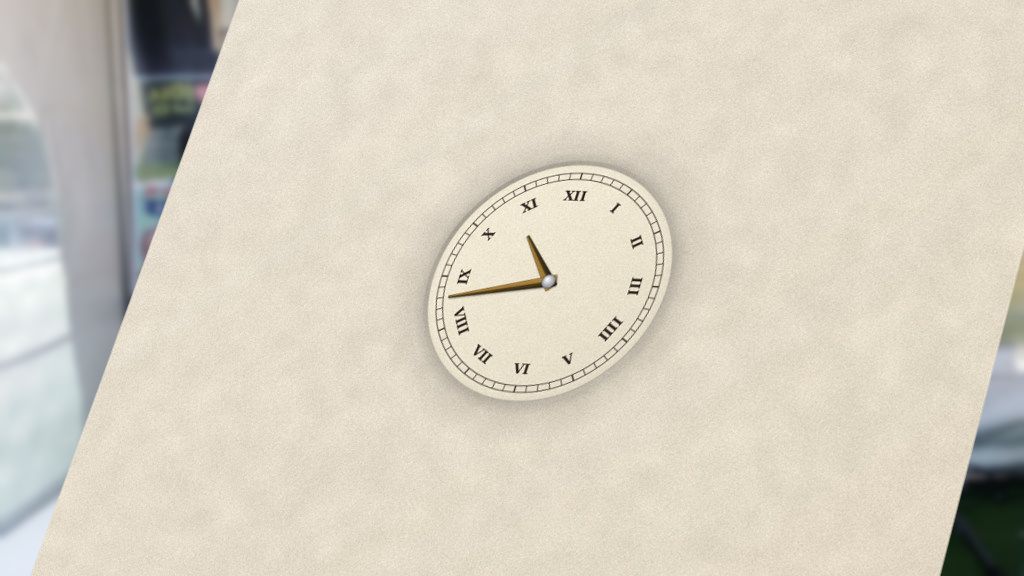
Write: 10:43
